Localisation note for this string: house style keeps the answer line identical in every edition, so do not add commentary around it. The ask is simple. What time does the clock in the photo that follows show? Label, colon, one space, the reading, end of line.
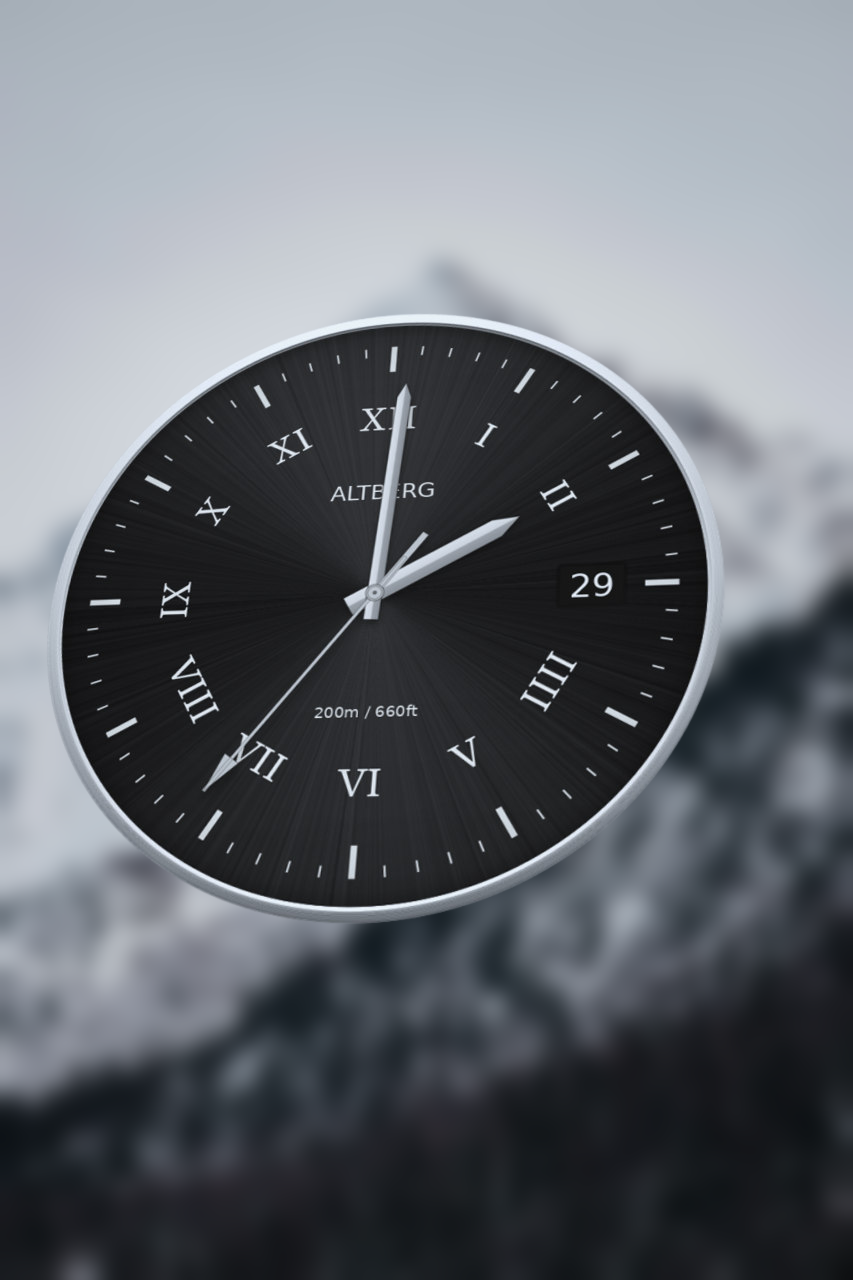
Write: 2:00:36
